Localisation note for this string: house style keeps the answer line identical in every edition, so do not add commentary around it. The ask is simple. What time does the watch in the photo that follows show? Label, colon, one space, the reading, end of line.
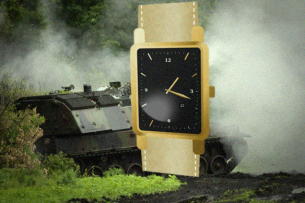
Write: 1:18
